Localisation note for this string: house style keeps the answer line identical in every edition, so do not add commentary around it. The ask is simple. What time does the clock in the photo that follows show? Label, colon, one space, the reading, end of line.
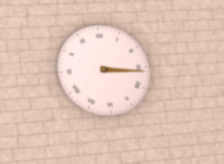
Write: 3:16
